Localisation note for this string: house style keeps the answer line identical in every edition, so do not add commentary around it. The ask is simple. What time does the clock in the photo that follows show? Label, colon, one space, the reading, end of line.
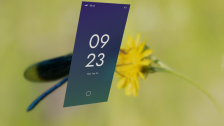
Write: 9:23
